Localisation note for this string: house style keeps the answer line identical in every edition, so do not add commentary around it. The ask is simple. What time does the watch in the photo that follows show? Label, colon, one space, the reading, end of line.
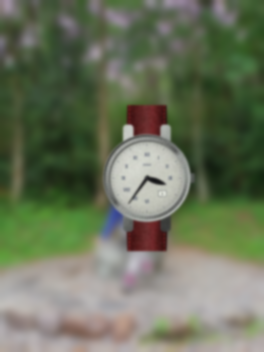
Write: 3:36
